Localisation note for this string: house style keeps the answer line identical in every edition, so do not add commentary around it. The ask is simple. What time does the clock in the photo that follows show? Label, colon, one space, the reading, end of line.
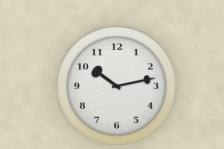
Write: 10:13
